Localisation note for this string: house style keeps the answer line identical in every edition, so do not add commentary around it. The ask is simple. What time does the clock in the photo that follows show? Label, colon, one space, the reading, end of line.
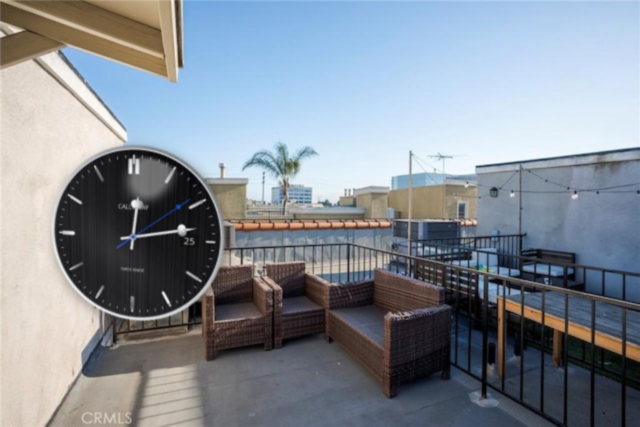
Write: 12:13:09
